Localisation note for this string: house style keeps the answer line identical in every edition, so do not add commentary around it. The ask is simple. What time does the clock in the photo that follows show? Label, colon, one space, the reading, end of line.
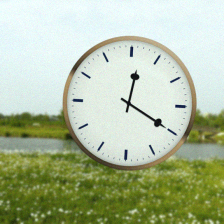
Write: 12:20
